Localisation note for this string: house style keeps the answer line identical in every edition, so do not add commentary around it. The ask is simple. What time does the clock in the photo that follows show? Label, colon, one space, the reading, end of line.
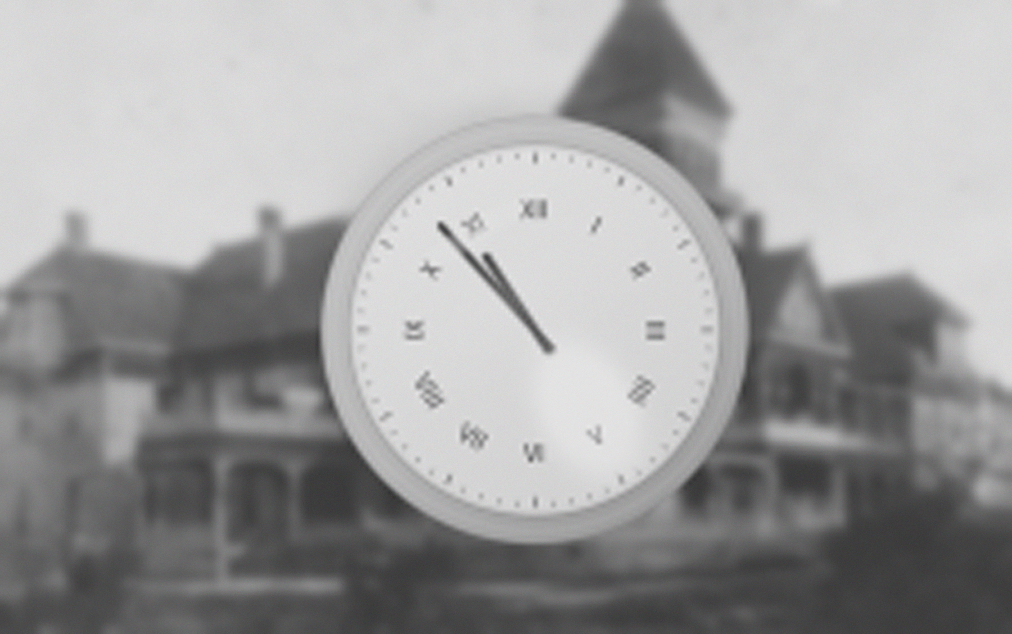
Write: 10:53
